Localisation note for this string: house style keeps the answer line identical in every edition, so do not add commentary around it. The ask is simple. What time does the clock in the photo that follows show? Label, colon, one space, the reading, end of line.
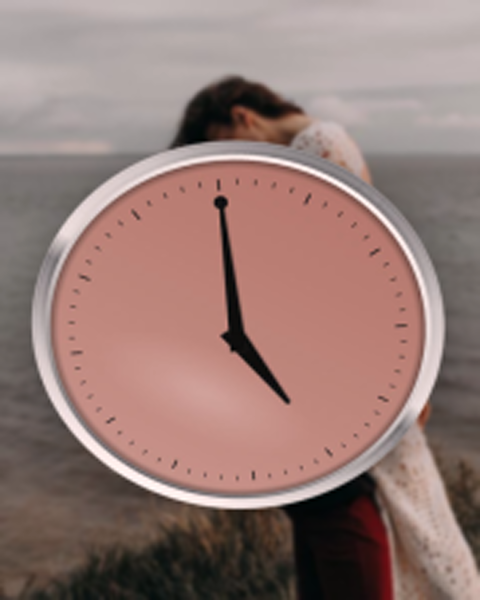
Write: 5:00
